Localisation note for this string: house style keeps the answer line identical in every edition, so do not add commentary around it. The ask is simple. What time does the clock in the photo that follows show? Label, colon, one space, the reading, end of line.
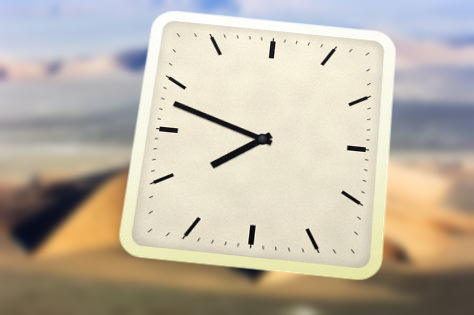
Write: 7:48
